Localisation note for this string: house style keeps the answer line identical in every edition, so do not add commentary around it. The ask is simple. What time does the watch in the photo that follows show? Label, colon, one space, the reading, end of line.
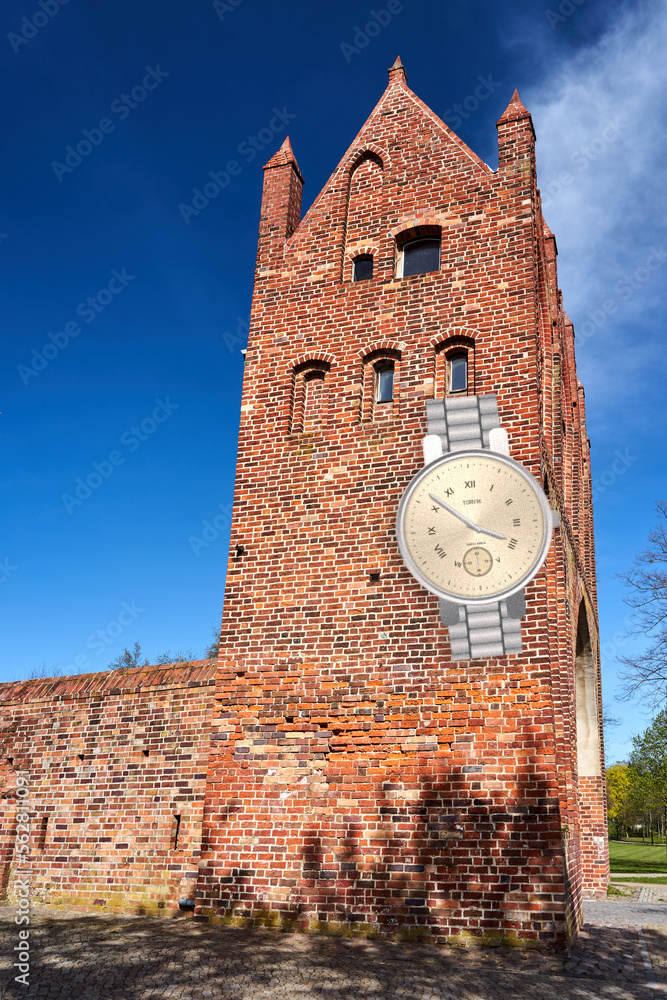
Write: 3:52
